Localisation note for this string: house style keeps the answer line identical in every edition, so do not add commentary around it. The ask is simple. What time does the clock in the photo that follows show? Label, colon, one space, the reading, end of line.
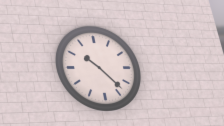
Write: 10:23
